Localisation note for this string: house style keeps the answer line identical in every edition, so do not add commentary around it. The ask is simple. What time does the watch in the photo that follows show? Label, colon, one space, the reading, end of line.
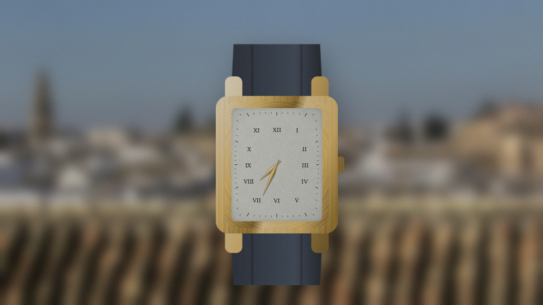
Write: 7:34
